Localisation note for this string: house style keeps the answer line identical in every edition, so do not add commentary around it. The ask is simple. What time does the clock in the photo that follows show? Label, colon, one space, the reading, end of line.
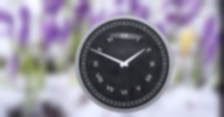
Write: 1:49
